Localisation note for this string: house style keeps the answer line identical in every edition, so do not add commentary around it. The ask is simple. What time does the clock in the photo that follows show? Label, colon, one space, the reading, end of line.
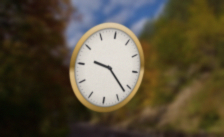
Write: 9:22
